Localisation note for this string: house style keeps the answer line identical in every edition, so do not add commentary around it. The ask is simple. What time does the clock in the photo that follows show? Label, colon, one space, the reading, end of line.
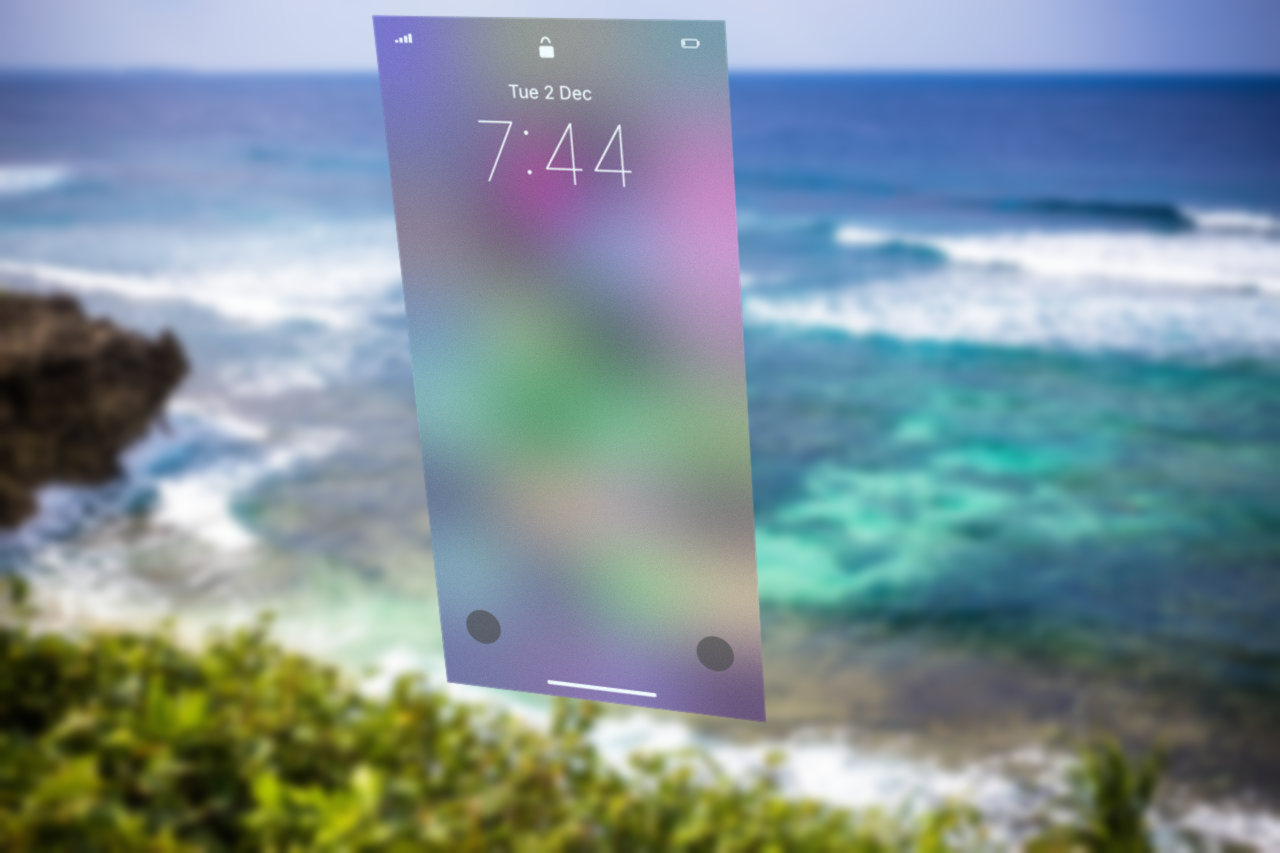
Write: 7:44
